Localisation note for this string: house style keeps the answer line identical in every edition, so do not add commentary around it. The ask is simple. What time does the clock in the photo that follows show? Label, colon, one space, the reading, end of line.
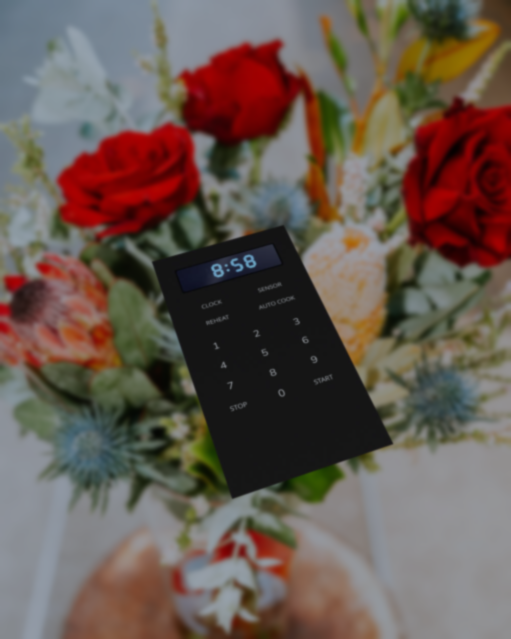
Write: 8:58
